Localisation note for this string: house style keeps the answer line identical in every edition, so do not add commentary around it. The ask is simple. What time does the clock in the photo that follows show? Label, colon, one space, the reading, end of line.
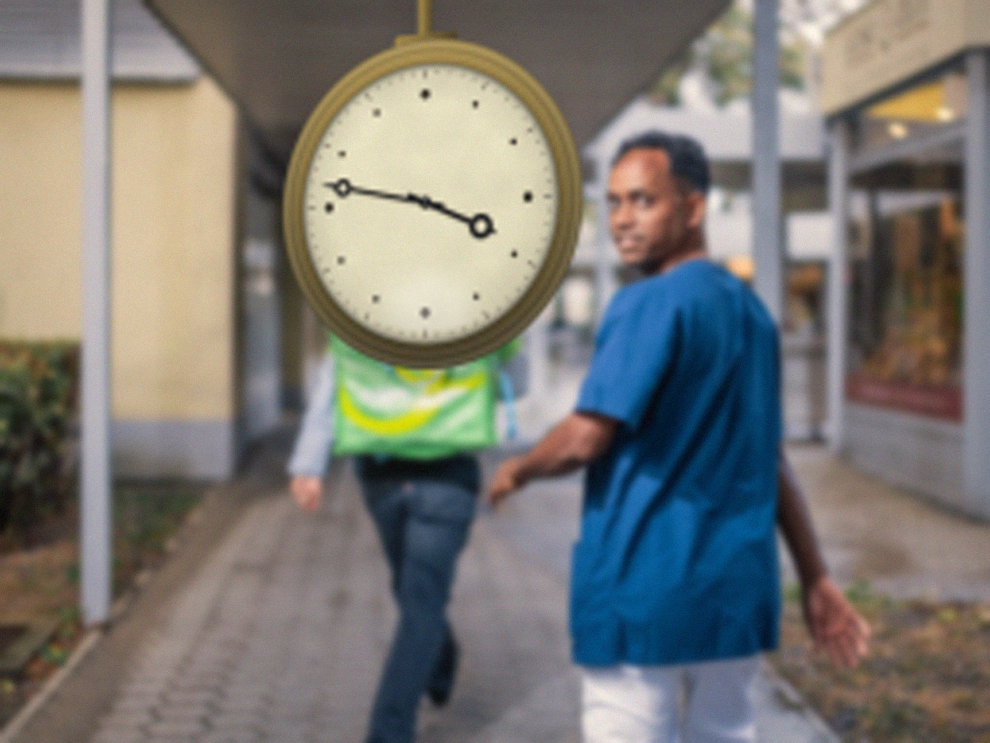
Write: 3:47
